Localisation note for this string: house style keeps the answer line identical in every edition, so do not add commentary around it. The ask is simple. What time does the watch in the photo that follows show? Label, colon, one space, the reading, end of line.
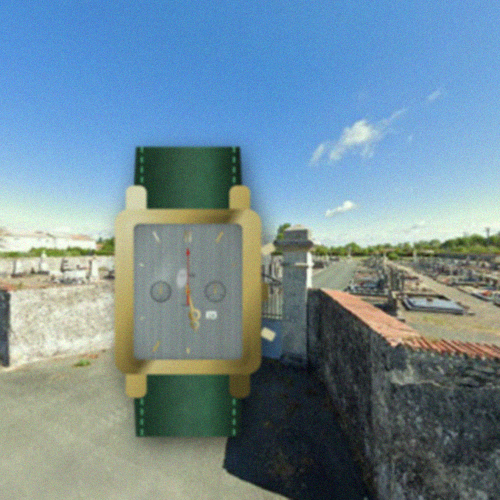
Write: 5:28
